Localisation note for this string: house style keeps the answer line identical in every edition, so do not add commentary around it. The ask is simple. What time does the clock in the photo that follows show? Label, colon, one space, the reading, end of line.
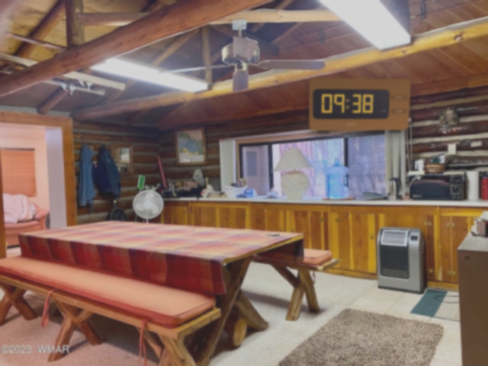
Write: 9:38
